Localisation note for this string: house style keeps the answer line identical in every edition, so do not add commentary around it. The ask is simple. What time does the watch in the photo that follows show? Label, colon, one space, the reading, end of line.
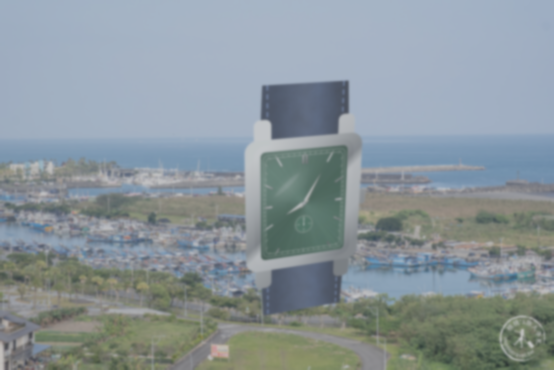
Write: 8:05
